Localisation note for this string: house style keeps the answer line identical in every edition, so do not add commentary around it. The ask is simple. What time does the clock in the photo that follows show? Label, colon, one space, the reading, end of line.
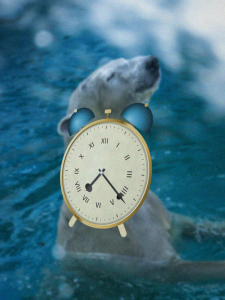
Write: 7:22
